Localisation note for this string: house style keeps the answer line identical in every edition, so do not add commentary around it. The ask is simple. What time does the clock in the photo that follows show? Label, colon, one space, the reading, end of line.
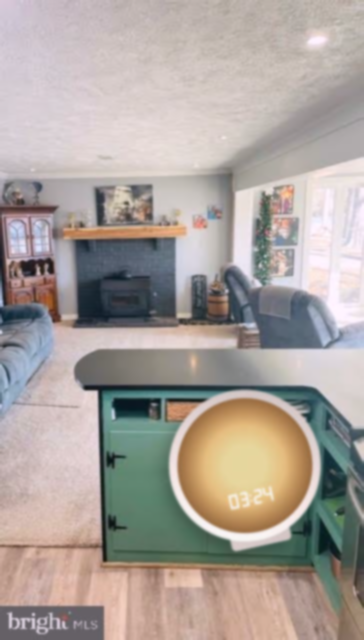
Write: 3:24
